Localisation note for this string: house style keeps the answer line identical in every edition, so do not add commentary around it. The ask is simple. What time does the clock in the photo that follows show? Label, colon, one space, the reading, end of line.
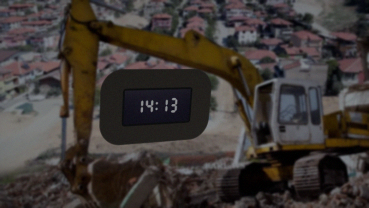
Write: 14:13
